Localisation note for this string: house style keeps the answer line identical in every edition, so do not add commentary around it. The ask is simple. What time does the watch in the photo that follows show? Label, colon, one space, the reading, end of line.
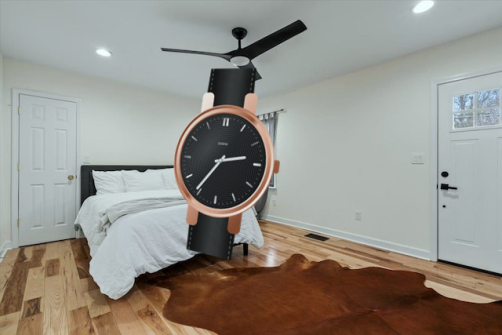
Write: 2:36
